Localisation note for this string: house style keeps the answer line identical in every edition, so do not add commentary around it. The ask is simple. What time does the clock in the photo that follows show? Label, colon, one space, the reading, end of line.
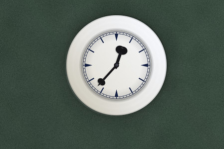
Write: 12:37
